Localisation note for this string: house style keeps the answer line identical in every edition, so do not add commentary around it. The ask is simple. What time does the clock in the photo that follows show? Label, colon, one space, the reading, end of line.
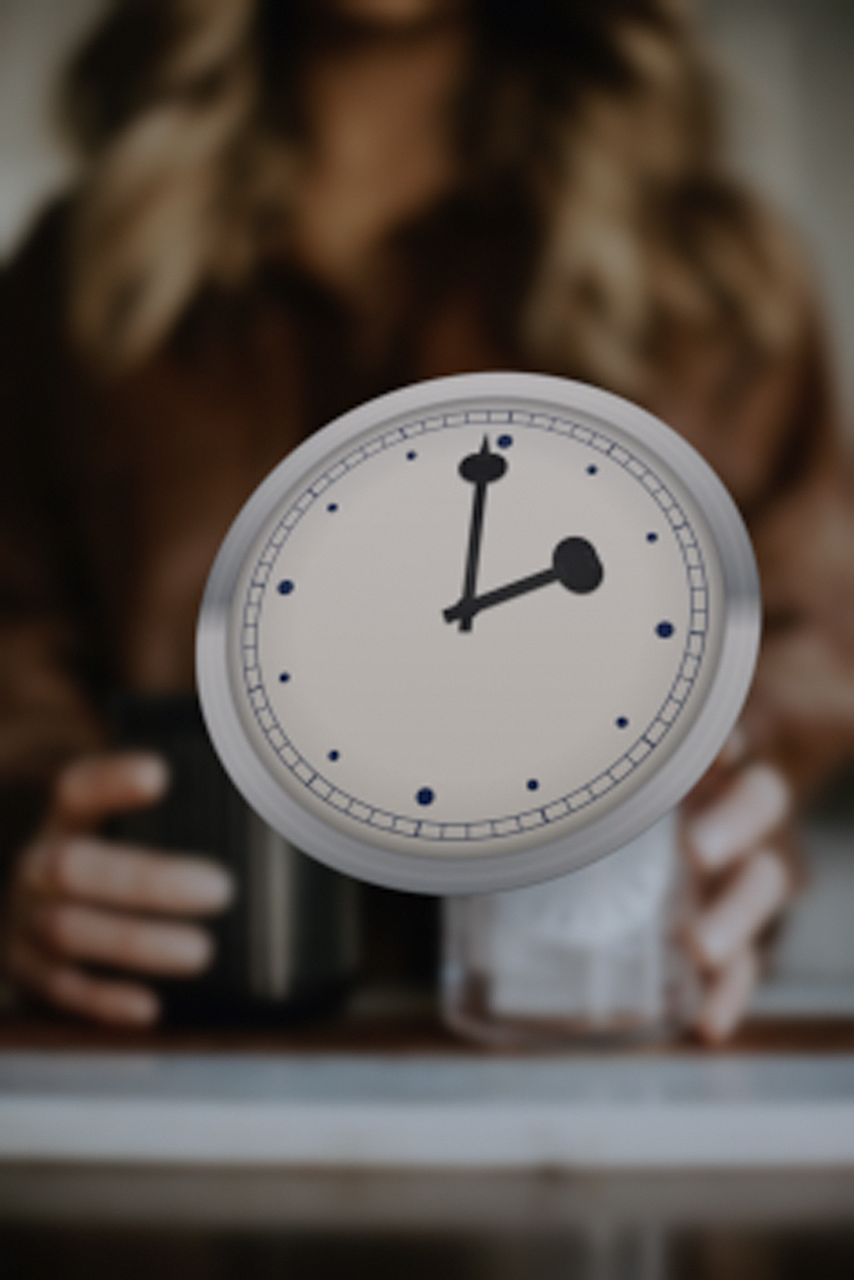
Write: 1:59
